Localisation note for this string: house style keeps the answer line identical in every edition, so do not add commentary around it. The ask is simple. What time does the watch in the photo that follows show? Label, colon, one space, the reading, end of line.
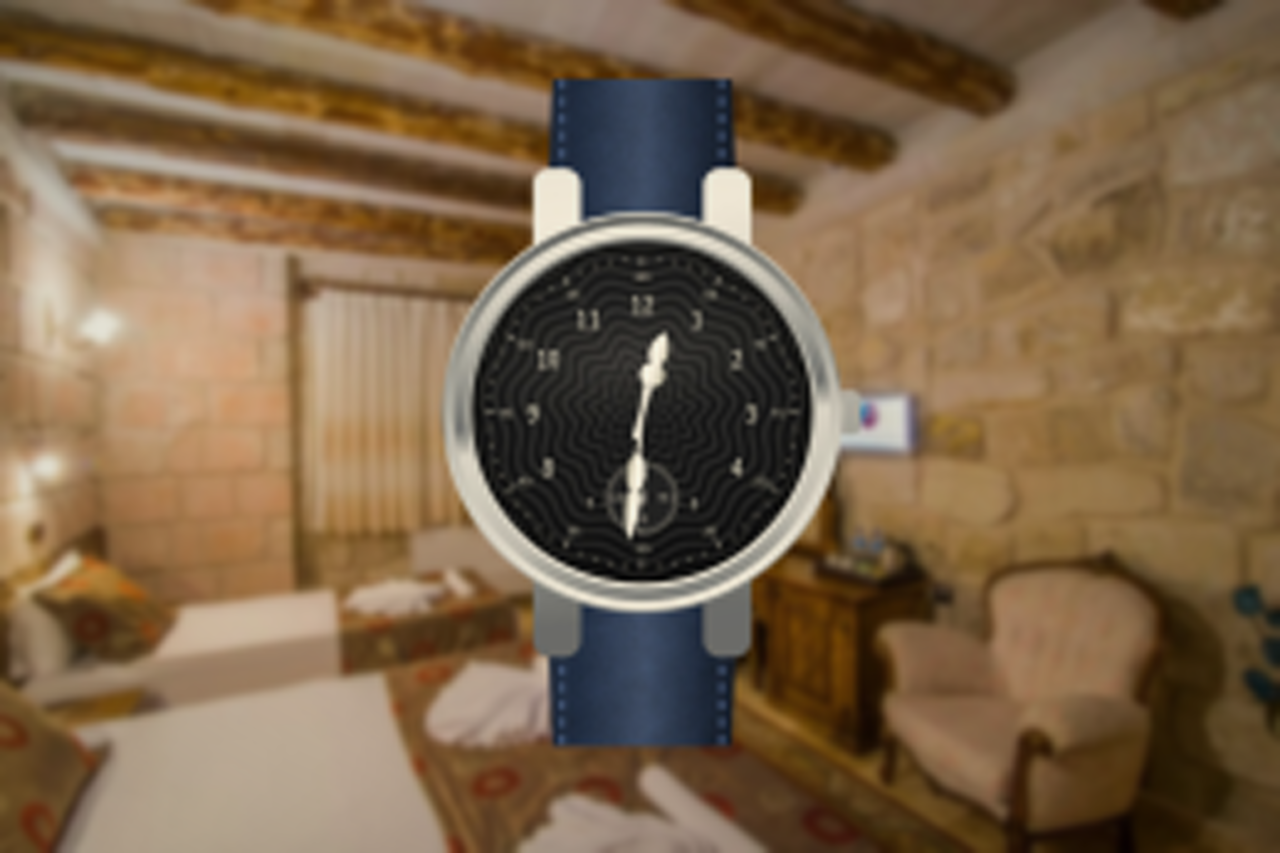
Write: 12:31
